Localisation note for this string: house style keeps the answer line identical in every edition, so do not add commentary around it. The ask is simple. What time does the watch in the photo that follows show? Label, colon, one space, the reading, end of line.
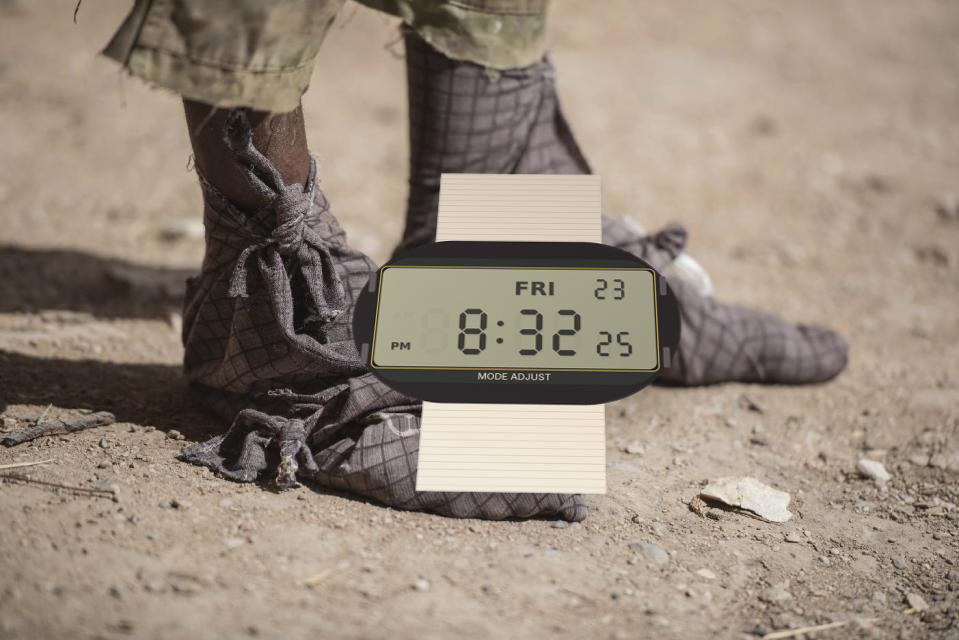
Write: 8:32:25
